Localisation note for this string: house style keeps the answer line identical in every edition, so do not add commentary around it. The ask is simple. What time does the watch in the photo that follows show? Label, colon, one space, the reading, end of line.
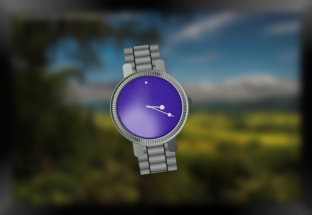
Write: 3:20
